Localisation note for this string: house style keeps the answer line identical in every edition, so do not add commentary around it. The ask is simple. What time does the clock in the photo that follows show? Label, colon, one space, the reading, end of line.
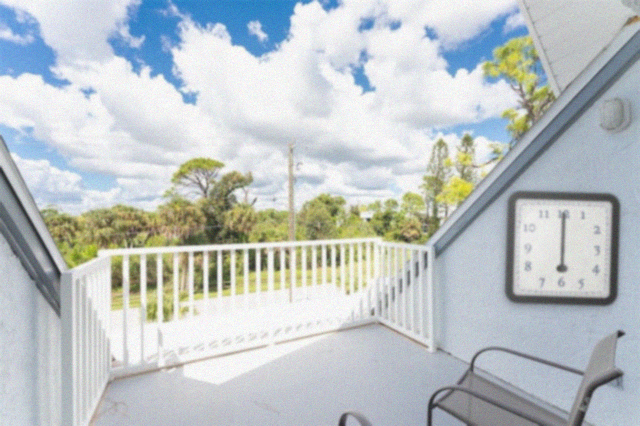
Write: 6:00
